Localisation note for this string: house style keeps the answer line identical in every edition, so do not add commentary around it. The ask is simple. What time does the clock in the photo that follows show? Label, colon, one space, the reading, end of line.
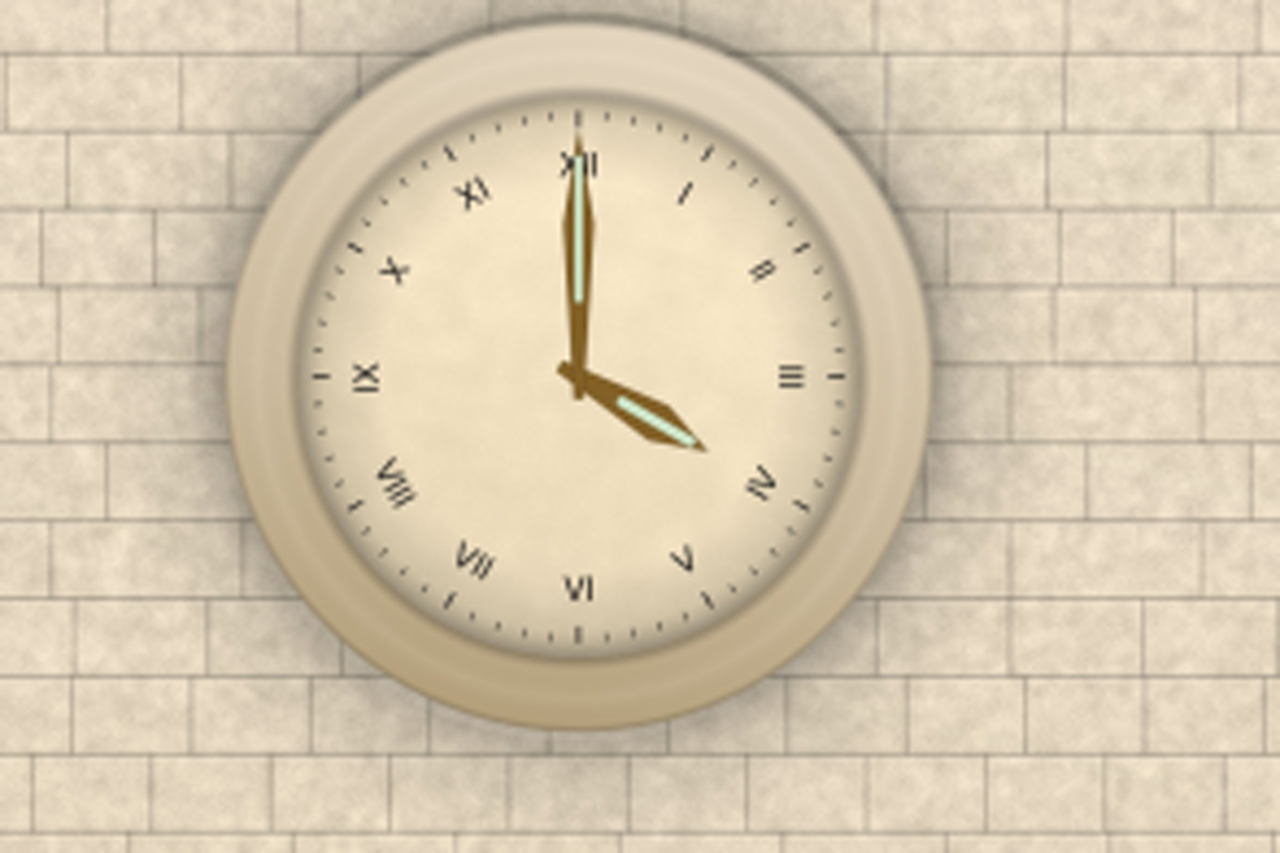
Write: 4:00
